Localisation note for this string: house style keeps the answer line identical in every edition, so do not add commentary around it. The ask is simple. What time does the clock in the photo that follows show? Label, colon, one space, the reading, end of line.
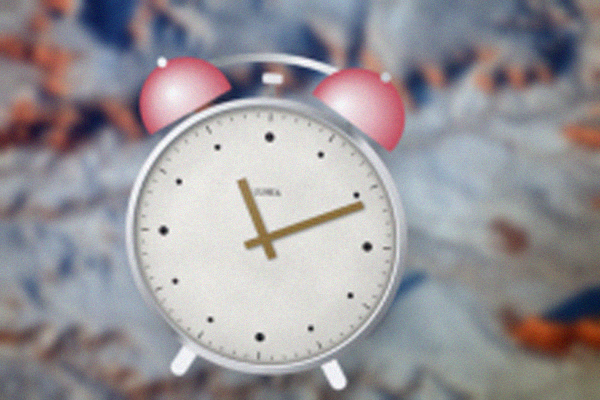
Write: 11:11
